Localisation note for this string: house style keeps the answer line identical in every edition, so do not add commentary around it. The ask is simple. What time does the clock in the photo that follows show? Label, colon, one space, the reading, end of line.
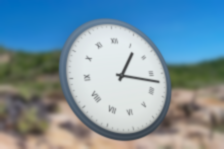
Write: 1:17
